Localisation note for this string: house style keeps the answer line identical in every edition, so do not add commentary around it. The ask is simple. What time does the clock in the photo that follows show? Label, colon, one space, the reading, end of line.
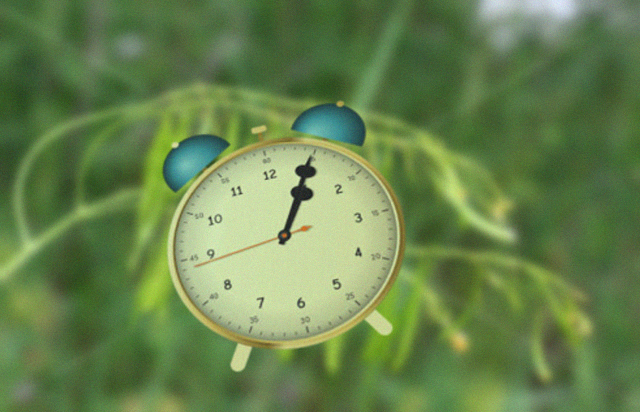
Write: 1:04:44
